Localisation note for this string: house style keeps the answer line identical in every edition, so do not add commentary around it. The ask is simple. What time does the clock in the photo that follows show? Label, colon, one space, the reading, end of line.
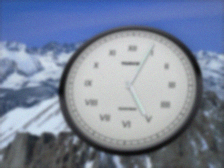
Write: 5:04
